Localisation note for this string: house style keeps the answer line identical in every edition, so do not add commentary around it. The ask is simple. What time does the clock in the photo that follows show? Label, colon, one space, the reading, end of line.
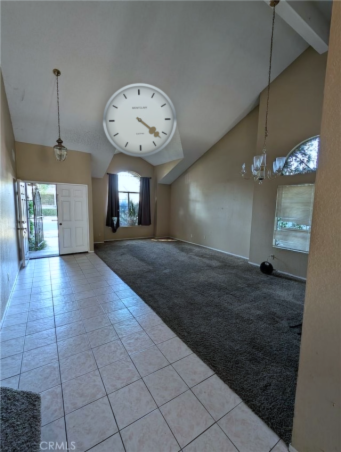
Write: 4:22
